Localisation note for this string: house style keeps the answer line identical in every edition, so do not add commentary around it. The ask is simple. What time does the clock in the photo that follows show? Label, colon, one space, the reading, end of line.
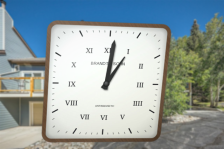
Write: 1:01
